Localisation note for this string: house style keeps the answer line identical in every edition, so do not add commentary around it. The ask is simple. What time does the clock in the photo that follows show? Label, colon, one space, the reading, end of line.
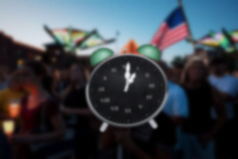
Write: 1:01
